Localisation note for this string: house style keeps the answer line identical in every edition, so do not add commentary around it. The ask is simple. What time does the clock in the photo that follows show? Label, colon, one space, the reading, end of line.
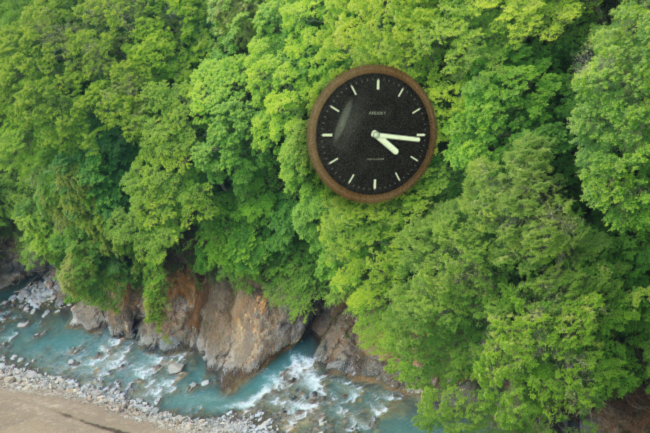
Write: 4:16
